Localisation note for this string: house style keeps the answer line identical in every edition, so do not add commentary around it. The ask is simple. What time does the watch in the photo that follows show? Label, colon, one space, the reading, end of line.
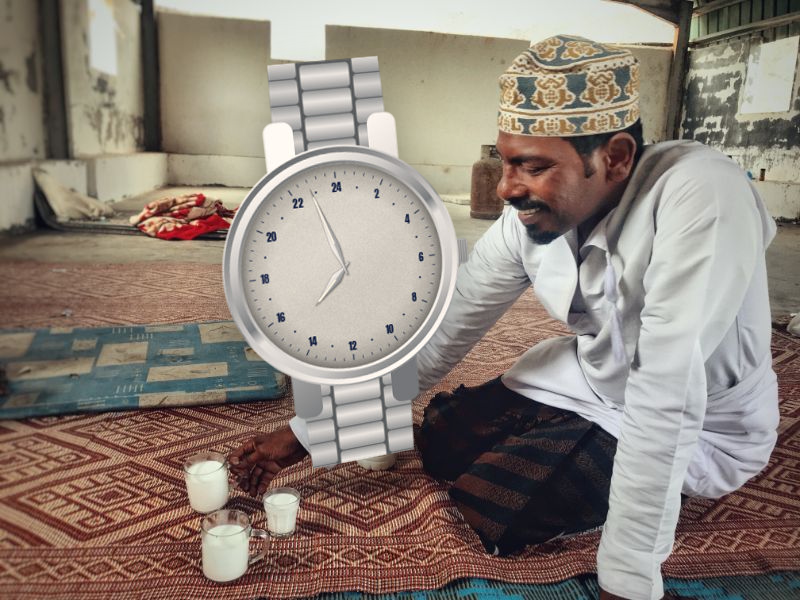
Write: 14:57
